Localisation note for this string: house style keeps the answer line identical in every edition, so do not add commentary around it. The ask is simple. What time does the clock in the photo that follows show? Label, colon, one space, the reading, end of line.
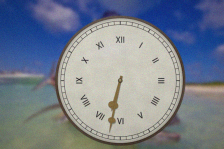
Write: 6:32
